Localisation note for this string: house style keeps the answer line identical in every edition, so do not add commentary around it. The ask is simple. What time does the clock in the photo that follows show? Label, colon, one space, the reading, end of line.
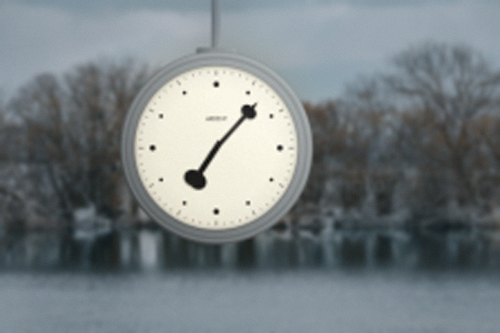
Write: 7:07
